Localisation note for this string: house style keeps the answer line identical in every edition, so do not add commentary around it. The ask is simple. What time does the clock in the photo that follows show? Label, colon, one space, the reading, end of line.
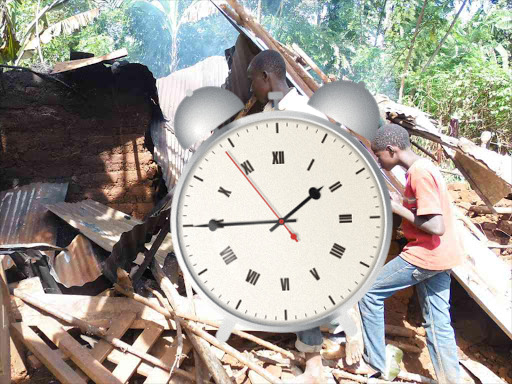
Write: 1:44:54
